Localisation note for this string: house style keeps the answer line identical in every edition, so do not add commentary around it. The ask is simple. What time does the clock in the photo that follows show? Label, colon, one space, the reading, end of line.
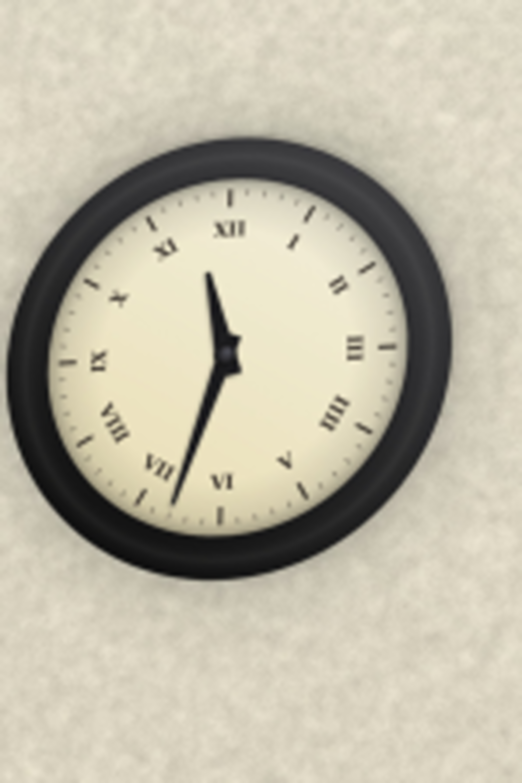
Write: 11:33
